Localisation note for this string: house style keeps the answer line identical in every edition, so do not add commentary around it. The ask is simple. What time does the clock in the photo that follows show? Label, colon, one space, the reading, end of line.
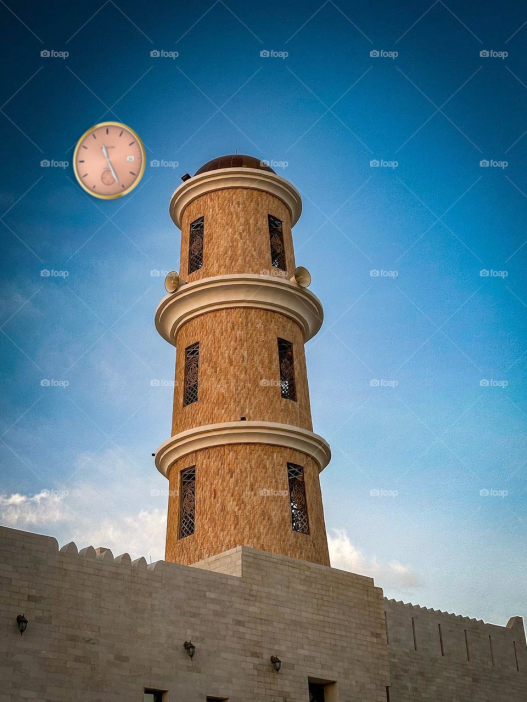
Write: 11:26
